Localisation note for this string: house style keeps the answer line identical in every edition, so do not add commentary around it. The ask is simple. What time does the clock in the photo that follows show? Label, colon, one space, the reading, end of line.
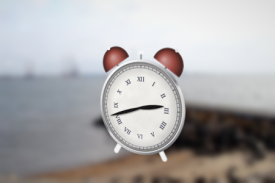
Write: 2:42
